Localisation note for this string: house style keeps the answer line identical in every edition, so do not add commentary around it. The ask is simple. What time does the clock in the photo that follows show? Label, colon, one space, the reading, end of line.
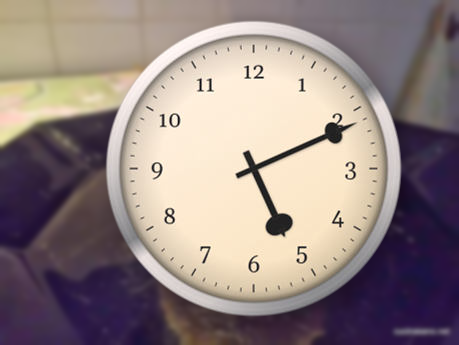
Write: 5:11
